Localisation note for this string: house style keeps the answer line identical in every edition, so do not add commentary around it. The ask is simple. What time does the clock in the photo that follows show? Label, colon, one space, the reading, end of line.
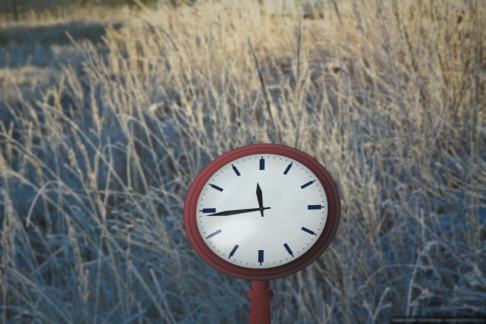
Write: 11:44
